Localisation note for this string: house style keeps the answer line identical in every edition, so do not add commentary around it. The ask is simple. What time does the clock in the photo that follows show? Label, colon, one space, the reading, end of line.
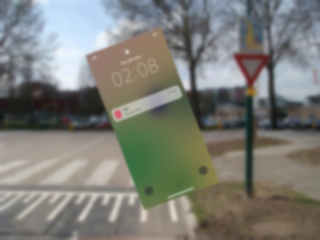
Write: 2:08
